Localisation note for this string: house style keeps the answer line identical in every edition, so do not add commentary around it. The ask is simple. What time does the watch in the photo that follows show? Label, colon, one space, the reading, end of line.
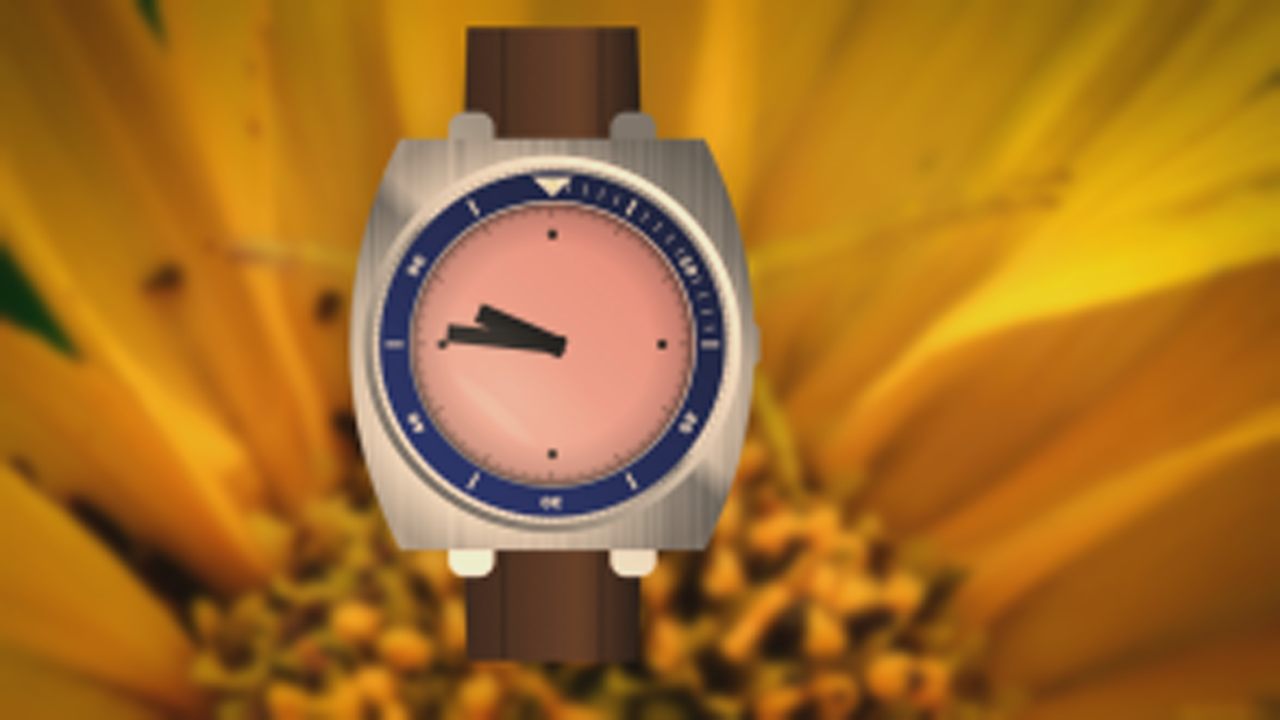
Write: 9:46
